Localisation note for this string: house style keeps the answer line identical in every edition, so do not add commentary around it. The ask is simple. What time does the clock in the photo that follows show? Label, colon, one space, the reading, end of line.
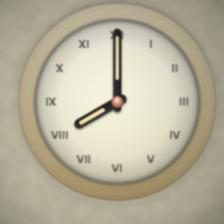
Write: 8:00
